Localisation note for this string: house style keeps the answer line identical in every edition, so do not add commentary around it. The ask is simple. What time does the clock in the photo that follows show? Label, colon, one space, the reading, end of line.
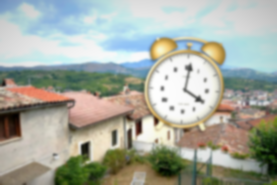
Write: 4:01
